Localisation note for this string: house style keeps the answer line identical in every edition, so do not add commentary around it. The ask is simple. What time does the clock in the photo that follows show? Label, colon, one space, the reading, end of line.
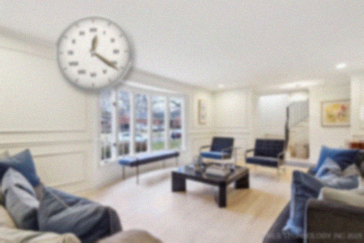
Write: 12:21
